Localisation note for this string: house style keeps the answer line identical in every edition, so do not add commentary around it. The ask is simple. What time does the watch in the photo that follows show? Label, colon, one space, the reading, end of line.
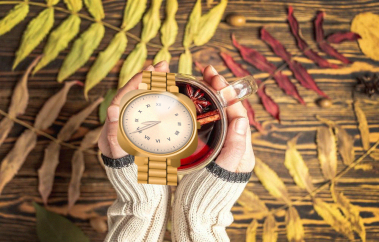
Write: 8:40
